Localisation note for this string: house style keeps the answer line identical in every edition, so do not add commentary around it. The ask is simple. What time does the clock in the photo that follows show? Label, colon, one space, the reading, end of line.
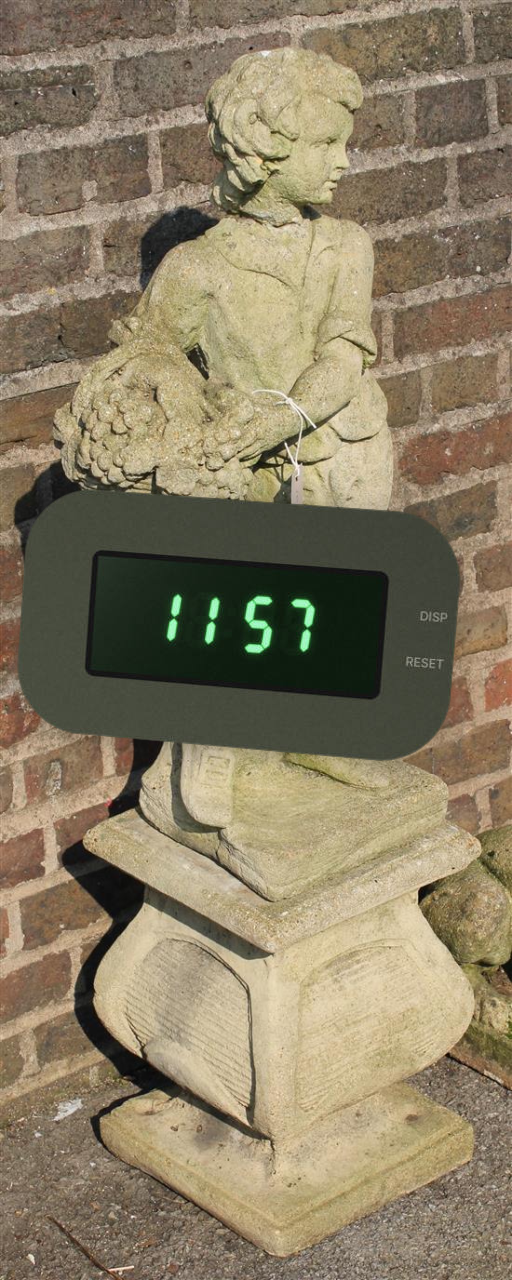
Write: 11:57
